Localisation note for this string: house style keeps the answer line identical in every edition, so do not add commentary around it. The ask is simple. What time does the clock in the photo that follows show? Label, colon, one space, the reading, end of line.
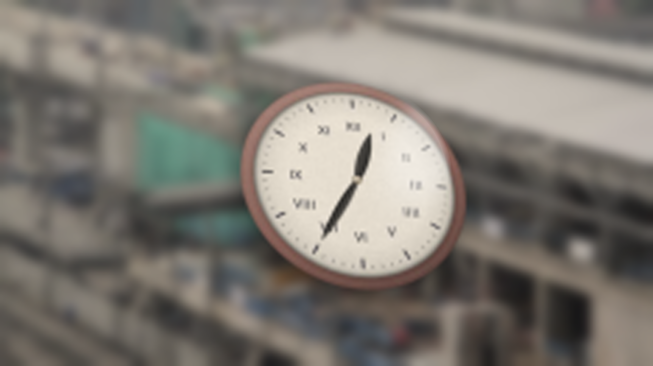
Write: 12:35
